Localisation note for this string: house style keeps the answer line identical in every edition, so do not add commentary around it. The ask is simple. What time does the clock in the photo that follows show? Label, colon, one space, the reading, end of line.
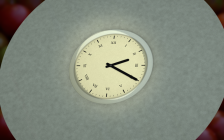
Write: 2:20
